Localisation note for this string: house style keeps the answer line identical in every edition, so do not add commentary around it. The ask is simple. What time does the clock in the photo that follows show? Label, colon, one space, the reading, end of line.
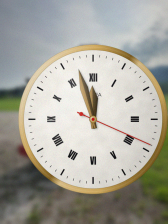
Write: 11:57:19
